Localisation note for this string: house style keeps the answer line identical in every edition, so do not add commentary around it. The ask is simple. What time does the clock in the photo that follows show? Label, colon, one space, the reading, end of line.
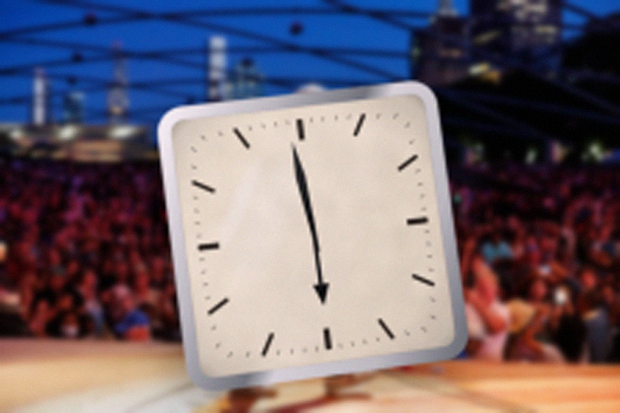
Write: 5:59
